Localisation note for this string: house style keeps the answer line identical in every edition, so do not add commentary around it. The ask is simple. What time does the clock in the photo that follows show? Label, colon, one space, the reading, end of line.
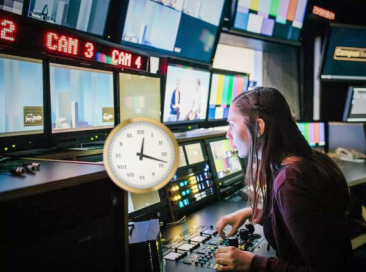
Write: 12:18
